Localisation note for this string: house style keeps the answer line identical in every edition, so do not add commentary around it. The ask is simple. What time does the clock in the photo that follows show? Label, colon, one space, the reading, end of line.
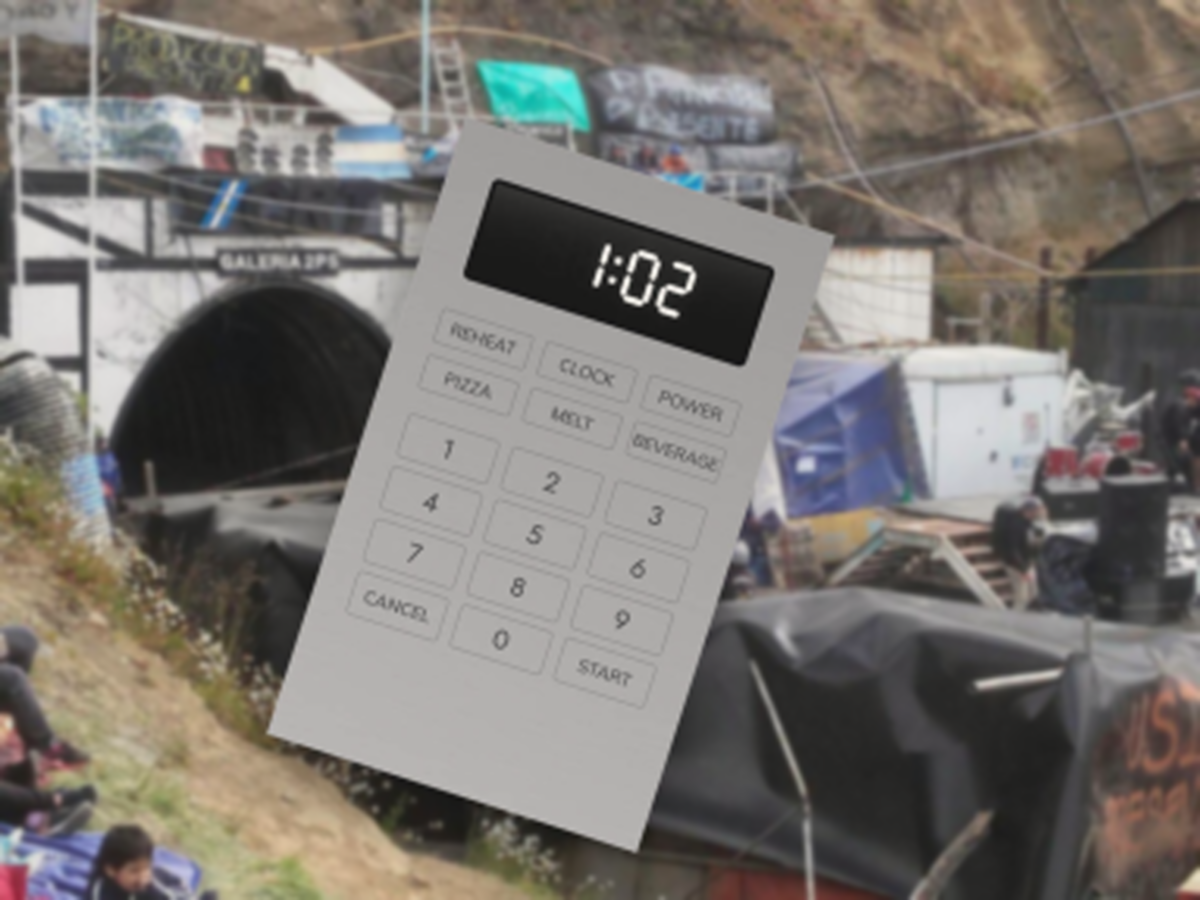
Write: 1:02
